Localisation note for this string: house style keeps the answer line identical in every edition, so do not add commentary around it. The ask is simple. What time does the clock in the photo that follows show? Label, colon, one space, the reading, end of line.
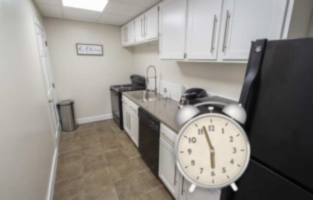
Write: 5:57
